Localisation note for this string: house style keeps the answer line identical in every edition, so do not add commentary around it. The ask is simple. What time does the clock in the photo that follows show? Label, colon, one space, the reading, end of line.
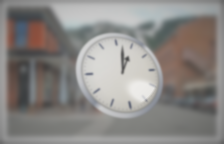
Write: 1:02
